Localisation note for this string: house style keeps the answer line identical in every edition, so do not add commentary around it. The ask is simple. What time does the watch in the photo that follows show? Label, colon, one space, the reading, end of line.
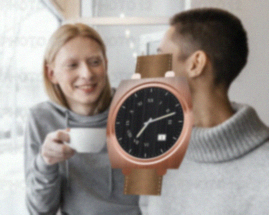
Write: 7:12
